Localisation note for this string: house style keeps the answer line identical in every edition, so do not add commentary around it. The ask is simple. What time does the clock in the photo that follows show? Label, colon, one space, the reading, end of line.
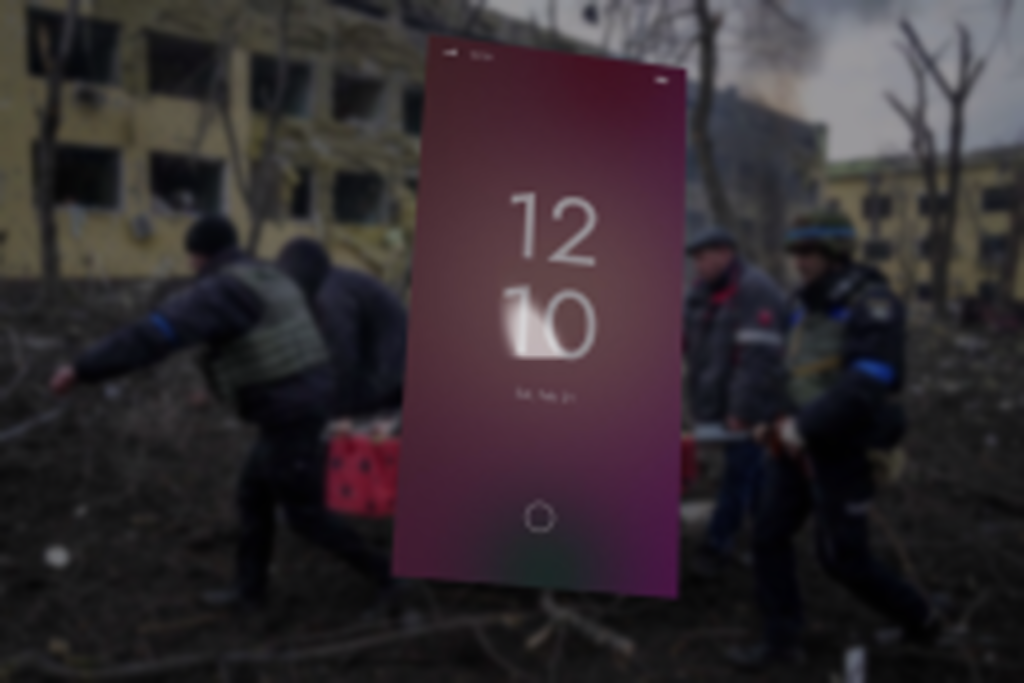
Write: 12:10
